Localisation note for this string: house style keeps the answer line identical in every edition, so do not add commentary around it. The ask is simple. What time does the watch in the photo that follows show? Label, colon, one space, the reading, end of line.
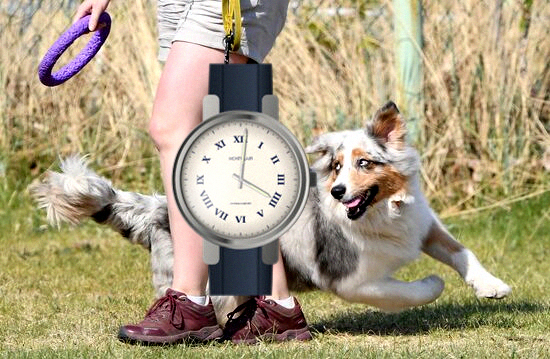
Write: 4:01
